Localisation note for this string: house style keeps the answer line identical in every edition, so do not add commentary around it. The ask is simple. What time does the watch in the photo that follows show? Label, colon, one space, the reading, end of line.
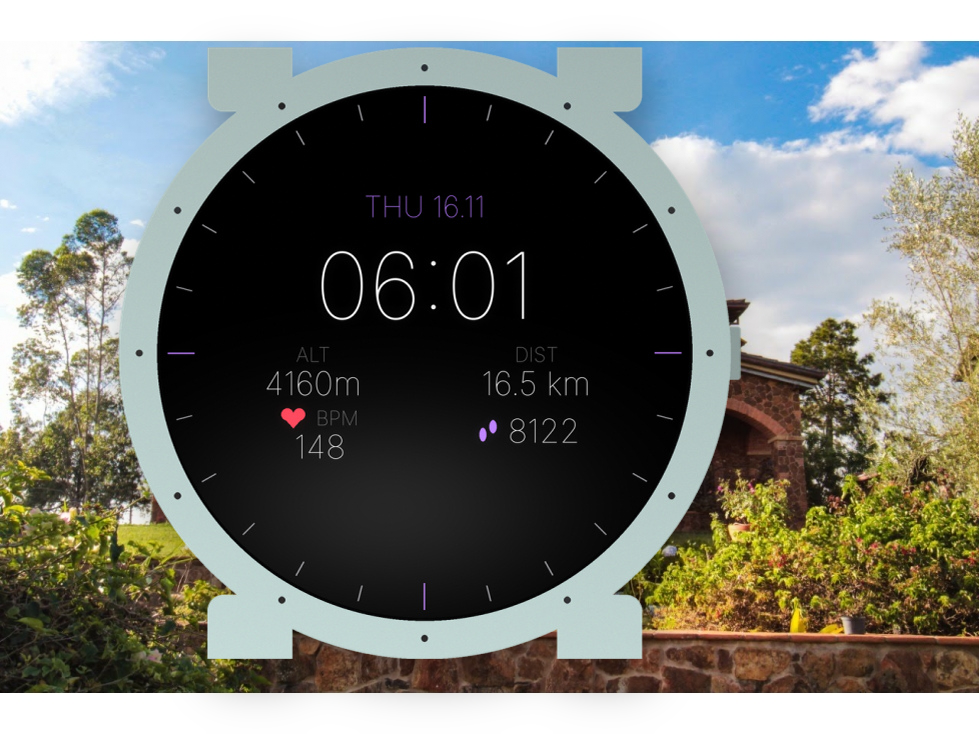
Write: 6:01
